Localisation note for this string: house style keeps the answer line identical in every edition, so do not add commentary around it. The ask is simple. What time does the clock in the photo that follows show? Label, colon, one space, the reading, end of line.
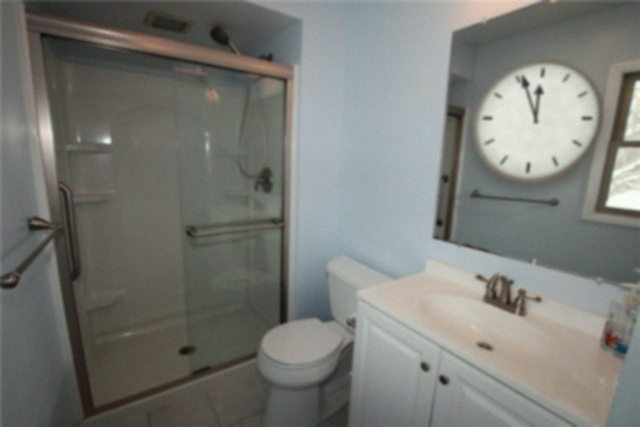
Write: 11:56
